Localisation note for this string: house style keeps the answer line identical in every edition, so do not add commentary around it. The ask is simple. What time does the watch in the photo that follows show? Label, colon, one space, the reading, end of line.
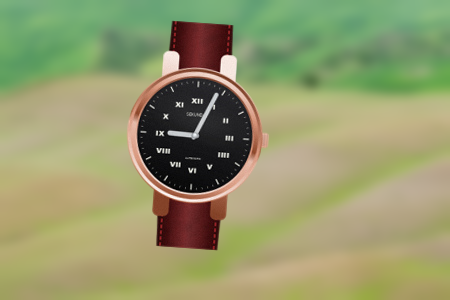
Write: 9:04
